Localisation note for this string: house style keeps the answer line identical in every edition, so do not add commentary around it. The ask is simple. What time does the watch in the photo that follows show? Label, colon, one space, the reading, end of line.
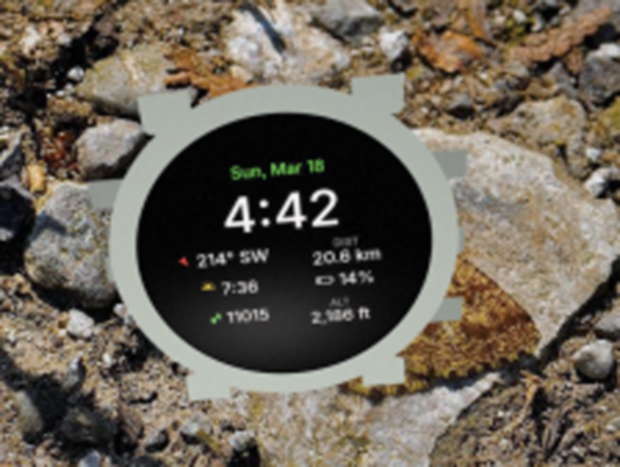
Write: 4:42
